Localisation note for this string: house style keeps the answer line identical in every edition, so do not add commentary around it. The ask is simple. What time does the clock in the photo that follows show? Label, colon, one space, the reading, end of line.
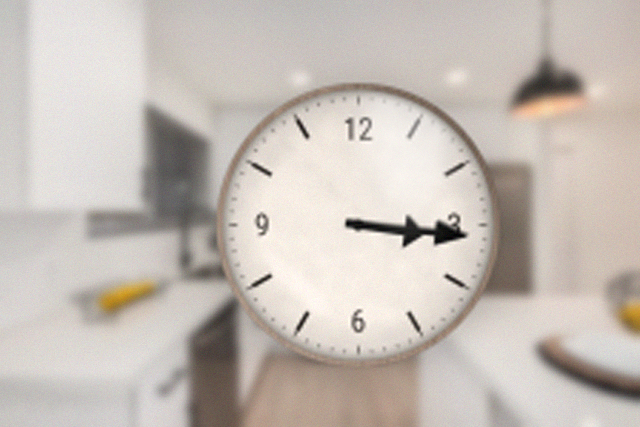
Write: 3:16
